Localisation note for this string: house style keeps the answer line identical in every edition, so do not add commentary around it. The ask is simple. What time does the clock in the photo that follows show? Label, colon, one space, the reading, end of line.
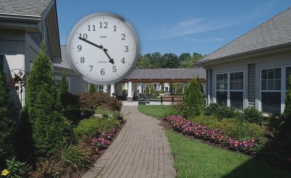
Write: 4:49
